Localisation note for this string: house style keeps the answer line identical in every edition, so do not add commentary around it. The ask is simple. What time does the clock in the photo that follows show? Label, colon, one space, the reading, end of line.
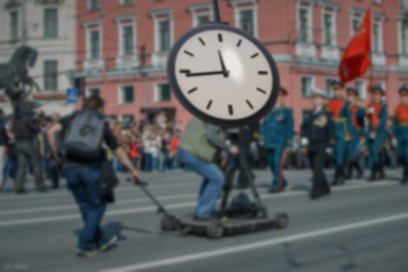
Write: 11:44
